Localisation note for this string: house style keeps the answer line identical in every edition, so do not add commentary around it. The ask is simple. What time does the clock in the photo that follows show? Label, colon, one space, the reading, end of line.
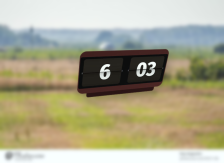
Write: 6:03
